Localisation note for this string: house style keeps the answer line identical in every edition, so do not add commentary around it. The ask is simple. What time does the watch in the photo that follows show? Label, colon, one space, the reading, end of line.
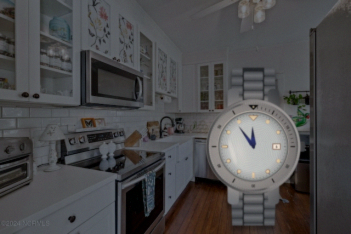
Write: 11:54
